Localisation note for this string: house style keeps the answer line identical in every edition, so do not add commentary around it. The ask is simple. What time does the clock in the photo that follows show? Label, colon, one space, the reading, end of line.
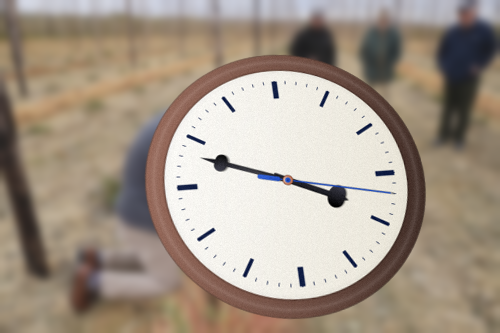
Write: 3:48:17
